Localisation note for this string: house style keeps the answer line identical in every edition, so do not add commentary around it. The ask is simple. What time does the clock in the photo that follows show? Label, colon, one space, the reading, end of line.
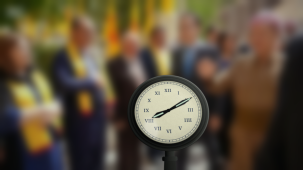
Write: 8:10
